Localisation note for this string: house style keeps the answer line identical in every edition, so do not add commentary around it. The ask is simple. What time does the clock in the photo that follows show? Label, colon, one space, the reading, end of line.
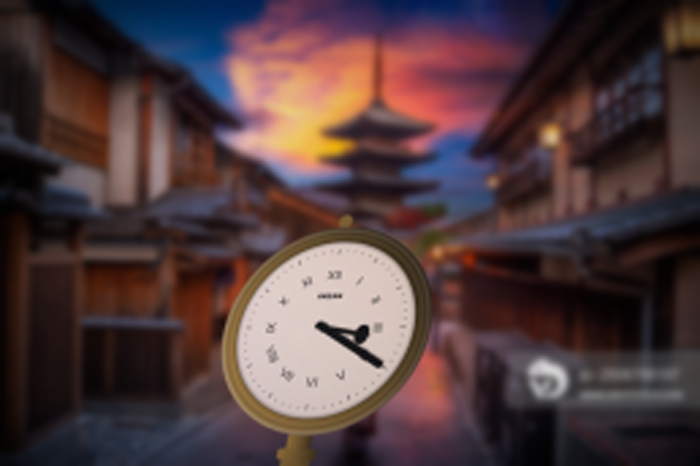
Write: 3:20
